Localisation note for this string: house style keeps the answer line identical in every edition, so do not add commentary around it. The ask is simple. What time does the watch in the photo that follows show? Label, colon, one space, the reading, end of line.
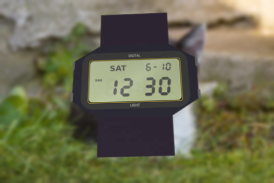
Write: 12:30
